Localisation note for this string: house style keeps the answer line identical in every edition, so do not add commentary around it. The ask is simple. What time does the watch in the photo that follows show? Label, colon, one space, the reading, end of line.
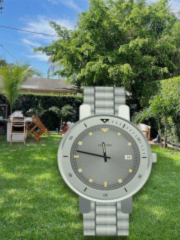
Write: 11:47
